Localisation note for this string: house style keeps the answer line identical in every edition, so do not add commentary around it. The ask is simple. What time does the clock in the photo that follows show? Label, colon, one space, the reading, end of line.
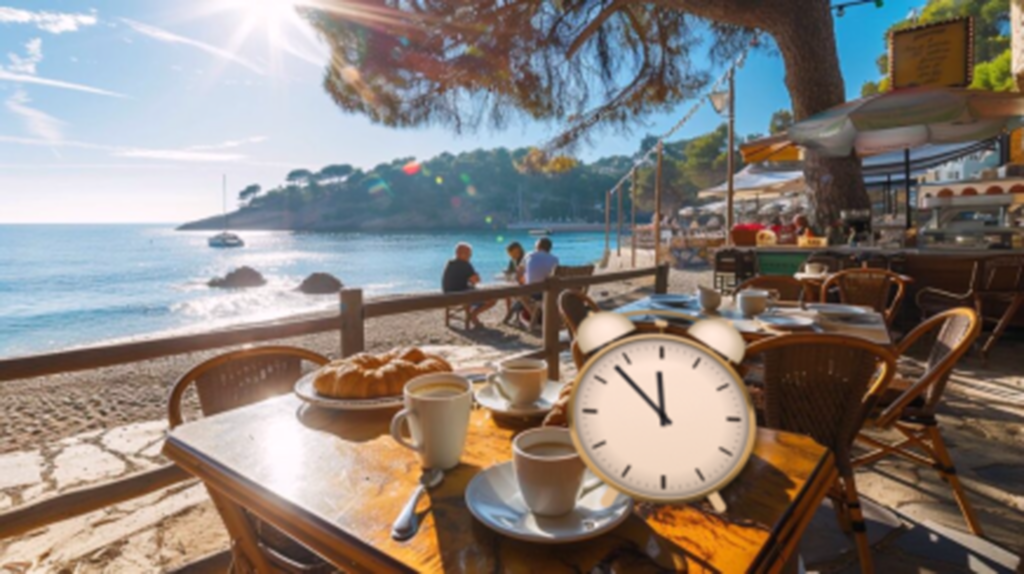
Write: 11:53
